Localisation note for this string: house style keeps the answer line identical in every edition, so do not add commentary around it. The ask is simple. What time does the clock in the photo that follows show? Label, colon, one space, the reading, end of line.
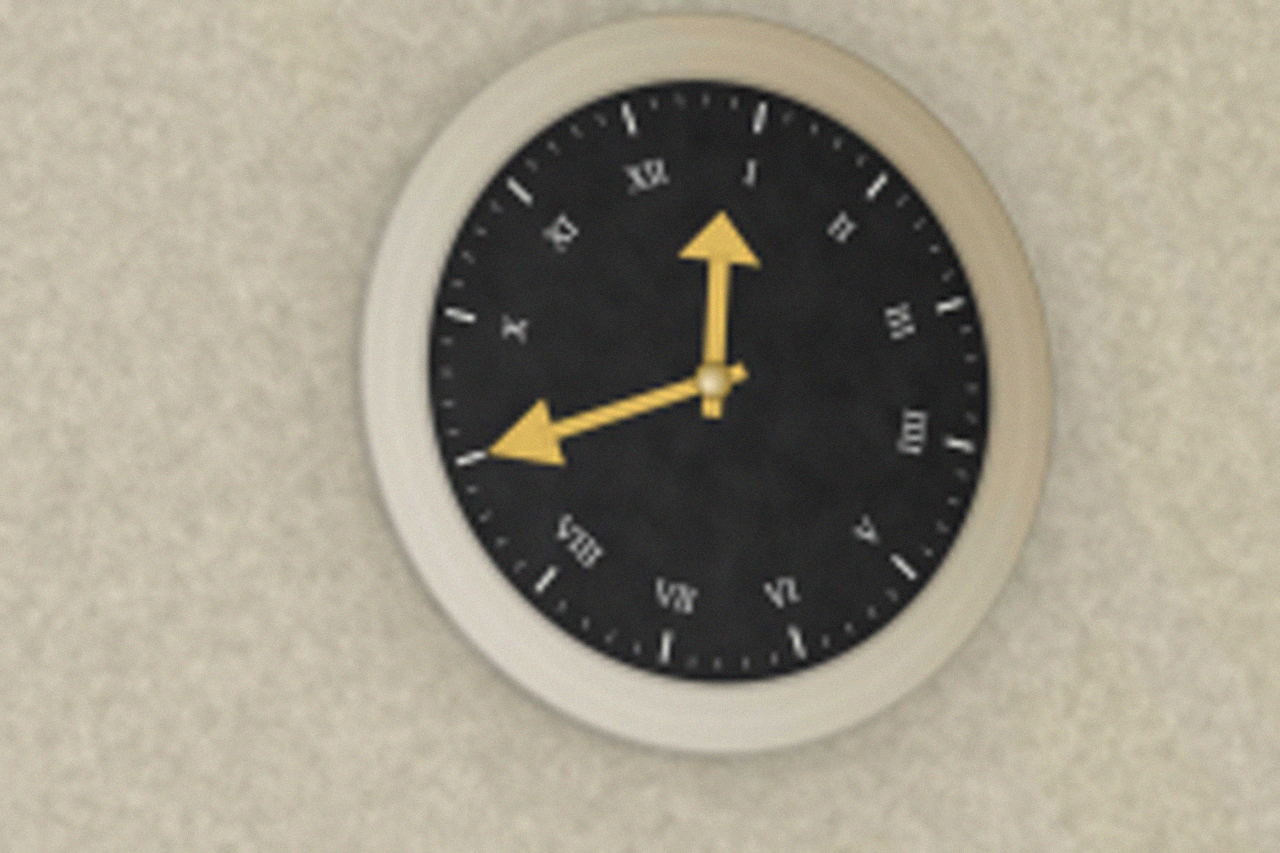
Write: 12:45
